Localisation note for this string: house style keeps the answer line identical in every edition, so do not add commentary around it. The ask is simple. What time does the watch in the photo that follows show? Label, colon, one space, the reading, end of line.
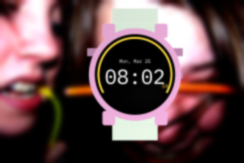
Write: 8:02
